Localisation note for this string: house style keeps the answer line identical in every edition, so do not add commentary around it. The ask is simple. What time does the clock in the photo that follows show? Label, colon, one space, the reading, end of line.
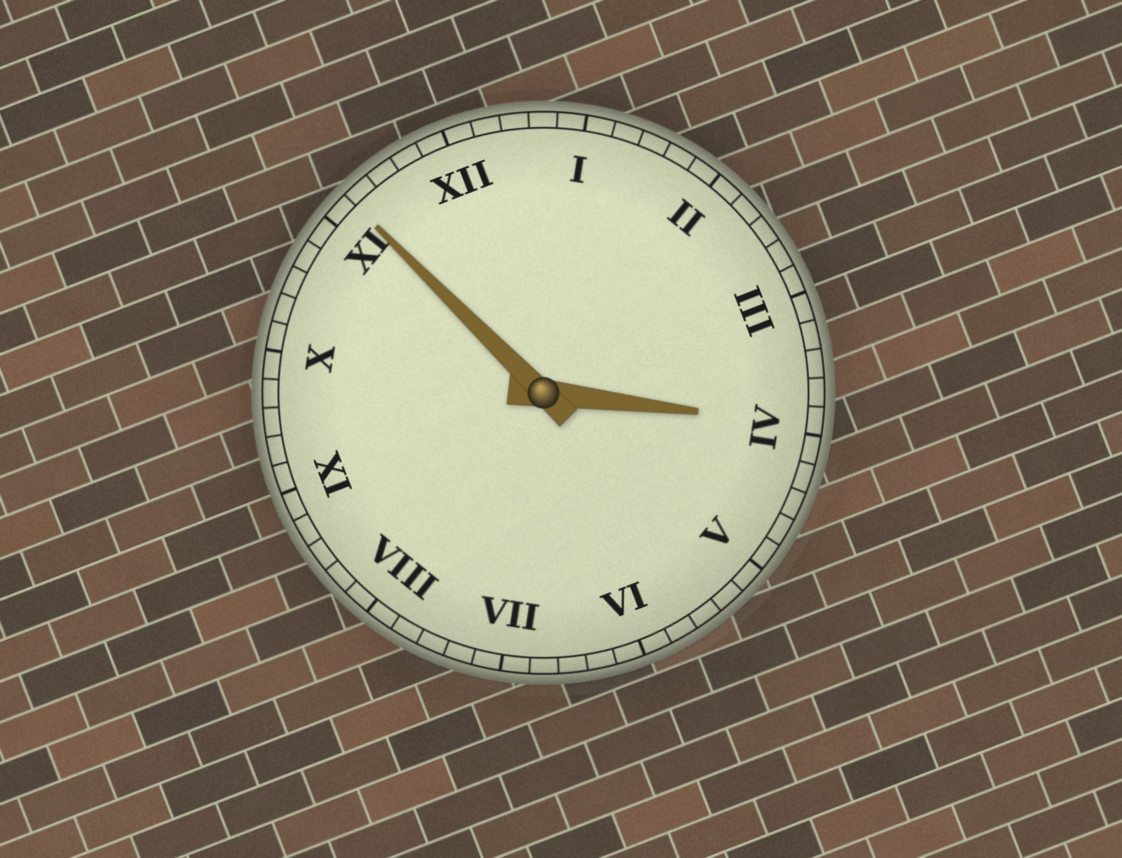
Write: 3:56
